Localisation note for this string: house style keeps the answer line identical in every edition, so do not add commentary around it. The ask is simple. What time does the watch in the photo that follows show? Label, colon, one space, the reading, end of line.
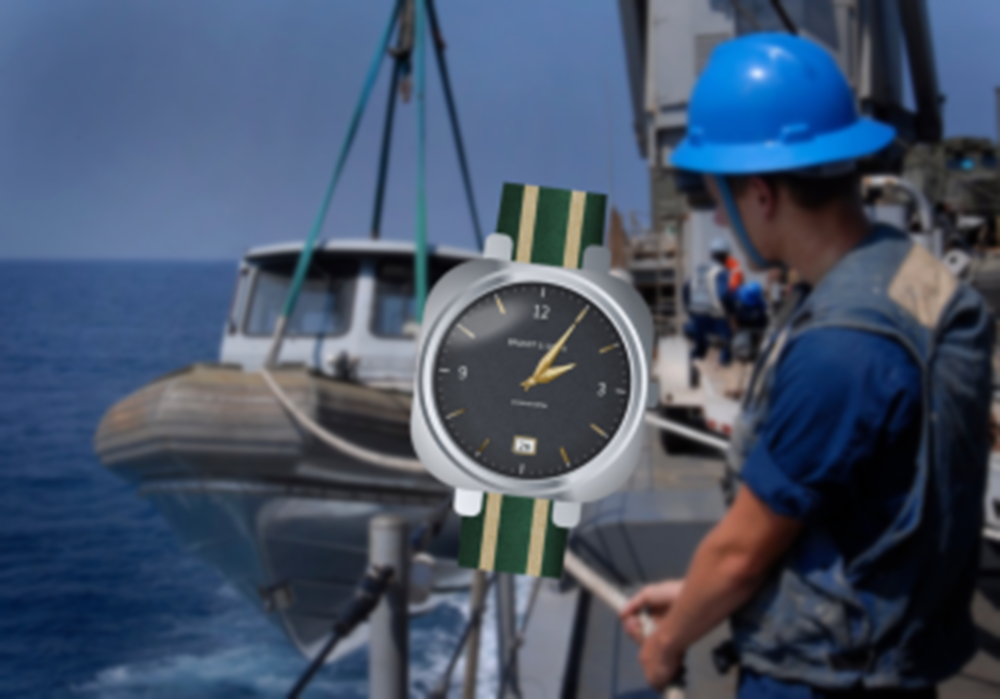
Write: 2:05
